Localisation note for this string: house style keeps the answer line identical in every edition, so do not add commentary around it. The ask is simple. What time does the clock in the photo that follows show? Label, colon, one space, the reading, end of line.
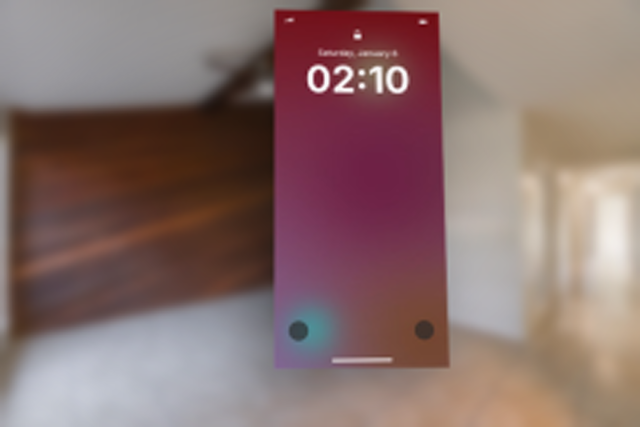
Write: 2:10
